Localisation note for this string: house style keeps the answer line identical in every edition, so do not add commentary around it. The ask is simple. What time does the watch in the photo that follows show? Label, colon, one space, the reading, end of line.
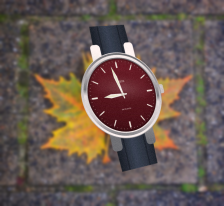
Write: 8:58
